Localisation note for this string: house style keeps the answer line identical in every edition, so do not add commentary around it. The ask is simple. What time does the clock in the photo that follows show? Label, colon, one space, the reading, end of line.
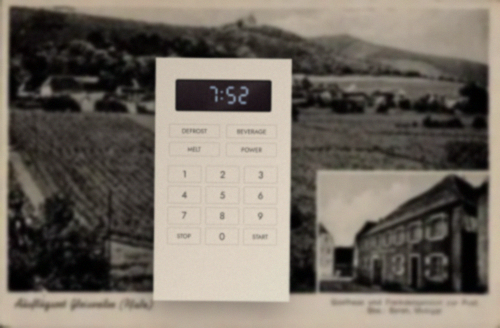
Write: 7:52
